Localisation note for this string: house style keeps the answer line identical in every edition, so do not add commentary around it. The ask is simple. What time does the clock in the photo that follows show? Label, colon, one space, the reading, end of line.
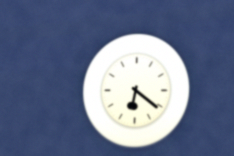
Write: 6:21
